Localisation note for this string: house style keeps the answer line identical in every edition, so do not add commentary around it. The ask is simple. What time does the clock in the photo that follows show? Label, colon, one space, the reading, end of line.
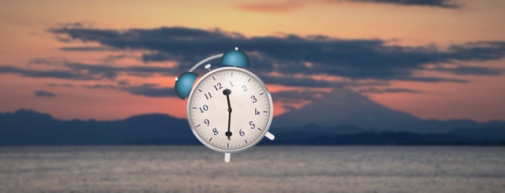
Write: 12:35
